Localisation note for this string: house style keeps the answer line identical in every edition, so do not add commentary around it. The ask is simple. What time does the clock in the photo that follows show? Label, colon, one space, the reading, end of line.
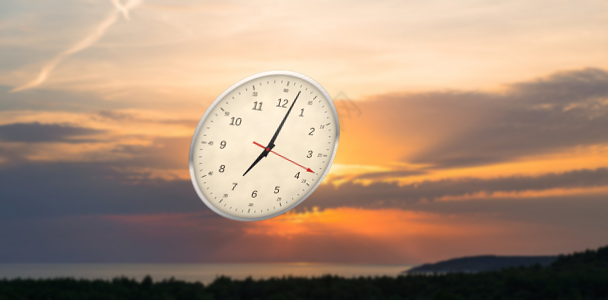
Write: 7:02:18
